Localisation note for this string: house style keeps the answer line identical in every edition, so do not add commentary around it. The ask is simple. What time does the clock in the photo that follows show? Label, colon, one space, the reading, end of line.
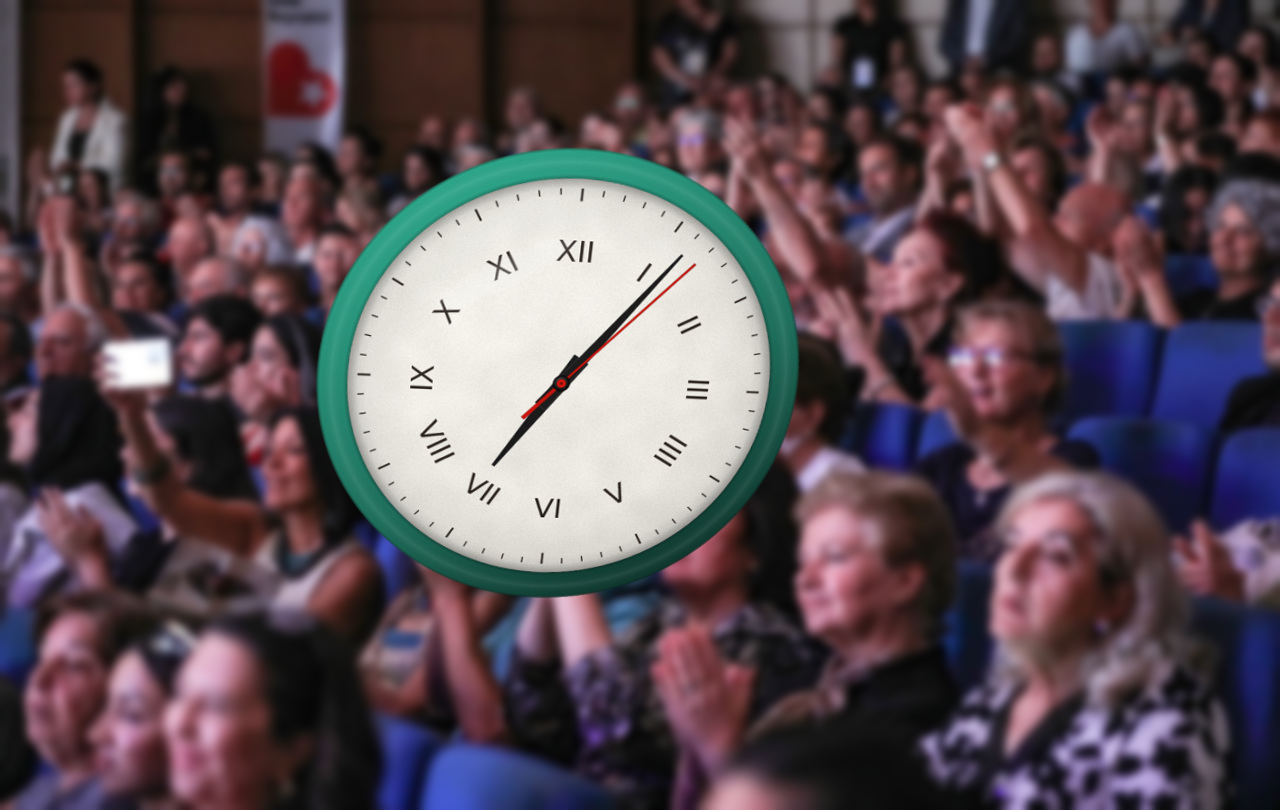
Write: 7:06:07
